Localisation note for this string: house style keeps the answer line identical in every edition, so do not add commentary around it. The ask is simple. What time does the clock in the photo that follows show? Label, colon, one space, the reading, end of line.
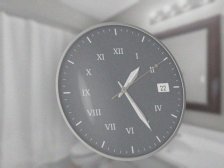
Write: 1:25:10
